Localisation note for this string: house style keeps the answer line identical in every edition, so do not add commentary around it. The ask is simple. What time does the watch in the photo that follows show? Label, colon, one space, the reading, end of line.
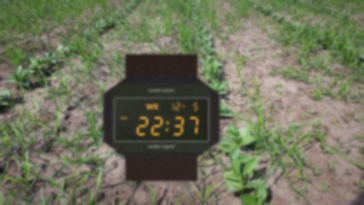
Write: 22:37
